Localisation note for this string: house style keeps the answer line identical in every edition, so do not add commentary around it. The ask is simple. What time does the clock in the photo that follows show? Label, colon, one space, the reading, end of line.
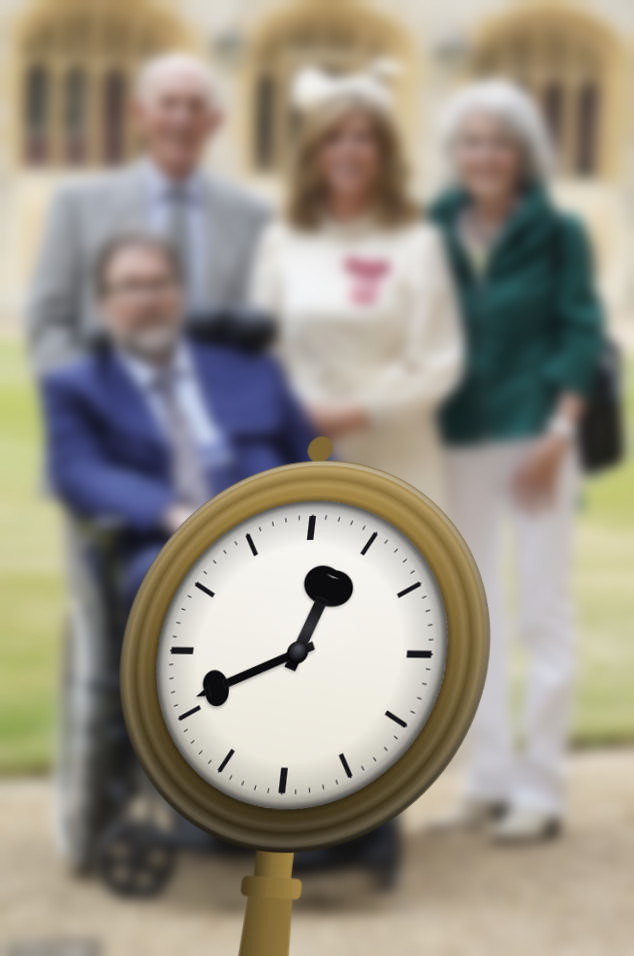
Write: 12:41
